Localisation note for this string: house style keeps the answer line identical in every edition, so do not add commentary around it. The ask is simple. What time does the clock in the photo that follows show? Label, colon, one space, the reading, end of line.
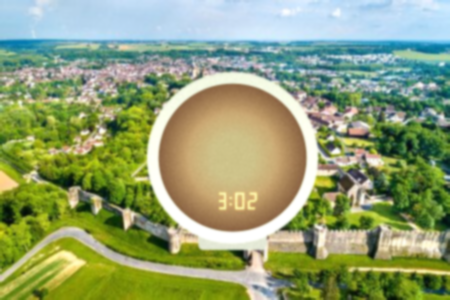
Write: 3:02
